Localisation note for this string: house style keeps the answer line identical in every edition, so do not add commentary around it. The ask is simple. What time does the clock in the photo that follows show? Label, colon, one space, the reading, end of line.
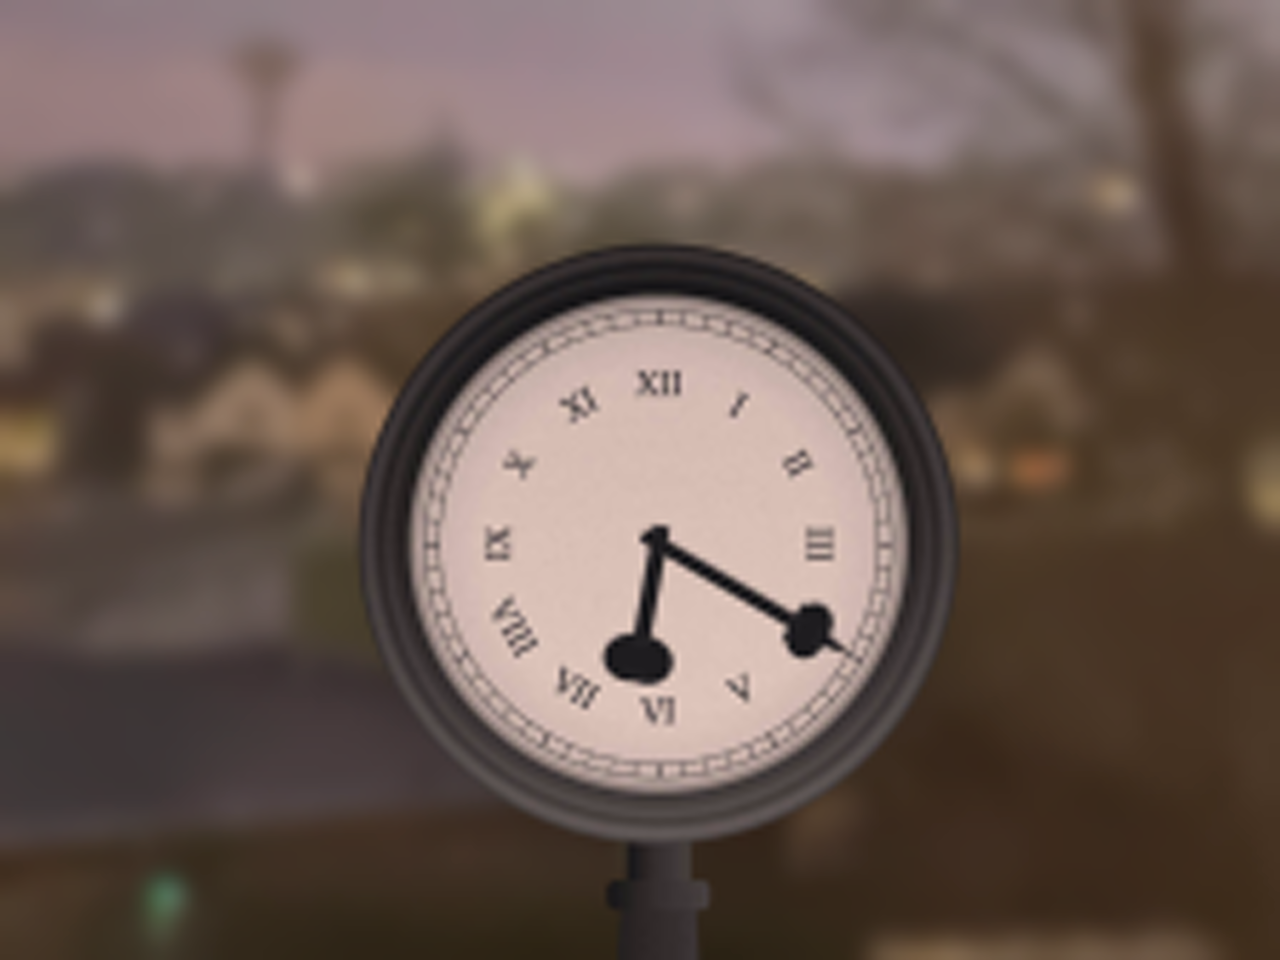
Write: 6:20
